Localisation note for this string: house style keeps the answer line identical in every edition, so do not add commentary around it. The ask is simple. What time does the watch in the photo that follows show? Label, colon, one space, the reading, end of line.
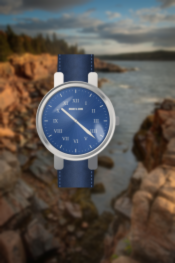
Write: 10:22
